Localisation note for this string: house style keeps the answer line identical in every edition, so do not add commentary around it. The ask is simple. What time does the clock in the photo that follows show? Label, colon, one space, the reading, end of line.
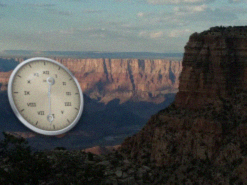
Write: 12:31
